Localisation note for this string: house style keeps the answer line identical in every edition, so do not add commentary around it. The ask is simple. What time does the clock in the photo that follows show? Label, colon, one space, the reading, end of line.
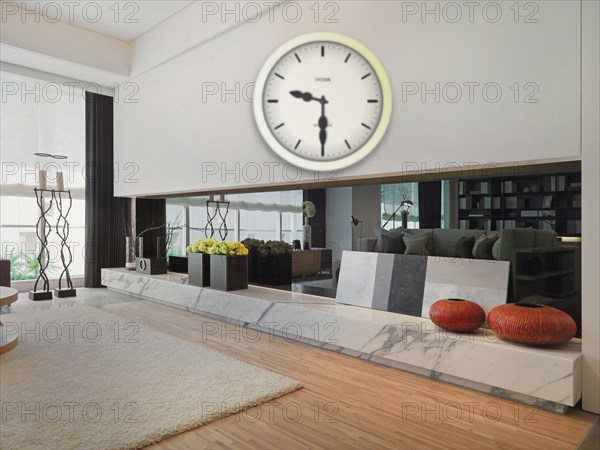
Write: 9:30
